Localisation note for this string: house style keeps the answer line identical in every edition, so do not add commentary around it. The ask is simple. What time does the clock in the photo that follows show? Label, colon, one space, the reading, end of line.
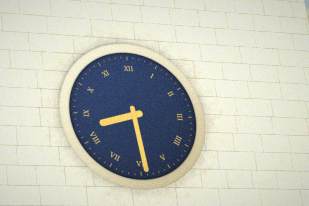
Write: 8:29
